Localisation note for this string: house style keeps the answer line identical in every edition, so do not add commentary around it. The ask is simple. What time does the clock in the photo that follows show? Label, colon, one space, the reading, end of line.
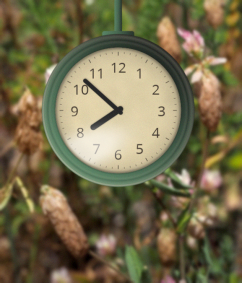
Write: 7:52
